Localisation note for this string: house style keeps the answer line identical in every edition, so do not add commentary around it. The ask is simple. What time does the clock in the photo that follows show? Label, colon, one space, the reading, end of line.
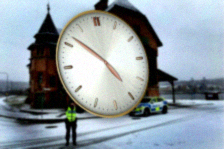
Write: 4:52
